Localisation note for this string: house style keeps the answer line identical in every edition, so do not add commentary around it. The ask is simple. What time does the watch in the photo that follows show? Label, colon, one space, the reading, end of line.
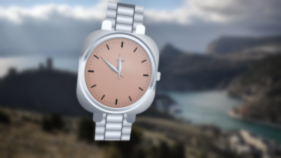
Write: 11:51
